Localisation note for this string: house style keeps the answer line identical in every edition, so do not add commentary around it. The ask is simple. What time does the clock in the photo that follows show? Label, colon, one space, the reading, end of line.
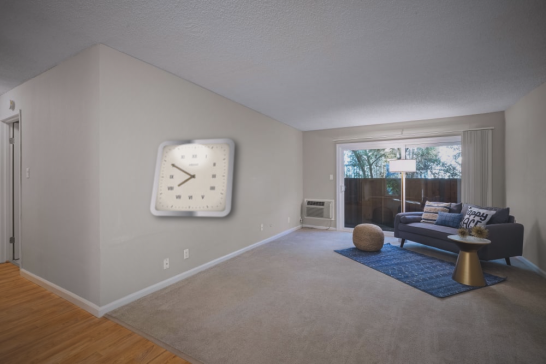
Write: 7:50
